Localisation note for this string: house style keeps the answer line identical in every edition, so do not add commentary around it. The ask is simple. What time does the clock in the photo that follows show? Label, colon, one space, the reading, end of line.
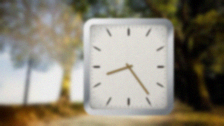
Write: 8:24
